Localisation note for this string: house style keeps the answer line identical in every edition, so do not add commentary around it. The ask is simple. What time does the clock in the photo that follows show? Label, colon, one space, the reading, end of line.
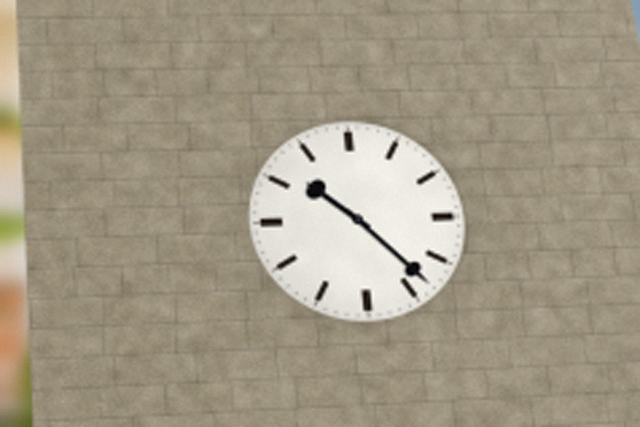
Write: 10:23
